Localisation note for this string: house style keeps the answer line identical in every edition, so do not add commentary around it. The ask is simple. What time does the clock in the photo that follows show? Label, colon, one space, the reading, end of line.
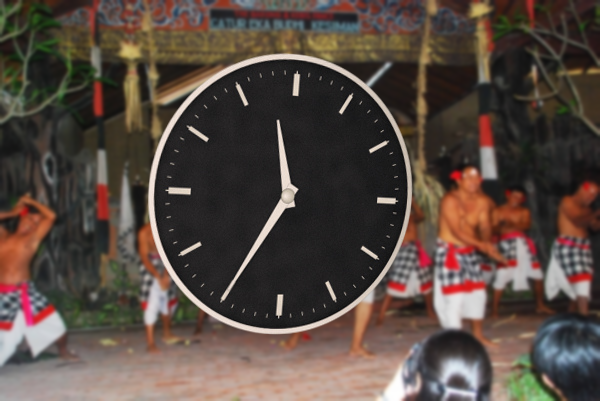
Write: 11:35
